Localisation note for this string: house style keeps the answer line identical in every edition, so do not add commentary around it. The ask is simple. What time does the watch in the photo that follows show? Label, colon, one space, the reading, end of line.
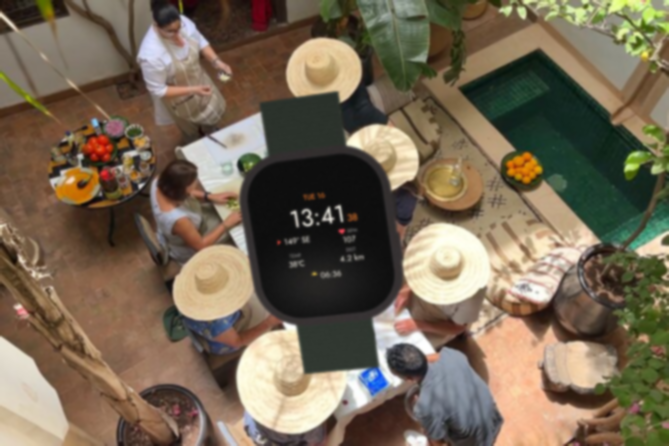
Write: 13:41
